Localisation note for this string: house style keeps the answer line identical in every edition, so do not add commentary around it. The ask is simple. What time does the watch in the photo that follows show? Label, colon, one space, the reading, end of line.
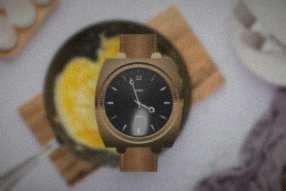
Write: 3:57
